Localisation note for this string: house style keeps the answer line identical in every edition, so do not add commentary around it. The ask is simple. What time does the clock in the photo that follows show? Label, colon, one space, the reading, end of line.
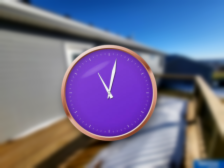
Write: 11:02
